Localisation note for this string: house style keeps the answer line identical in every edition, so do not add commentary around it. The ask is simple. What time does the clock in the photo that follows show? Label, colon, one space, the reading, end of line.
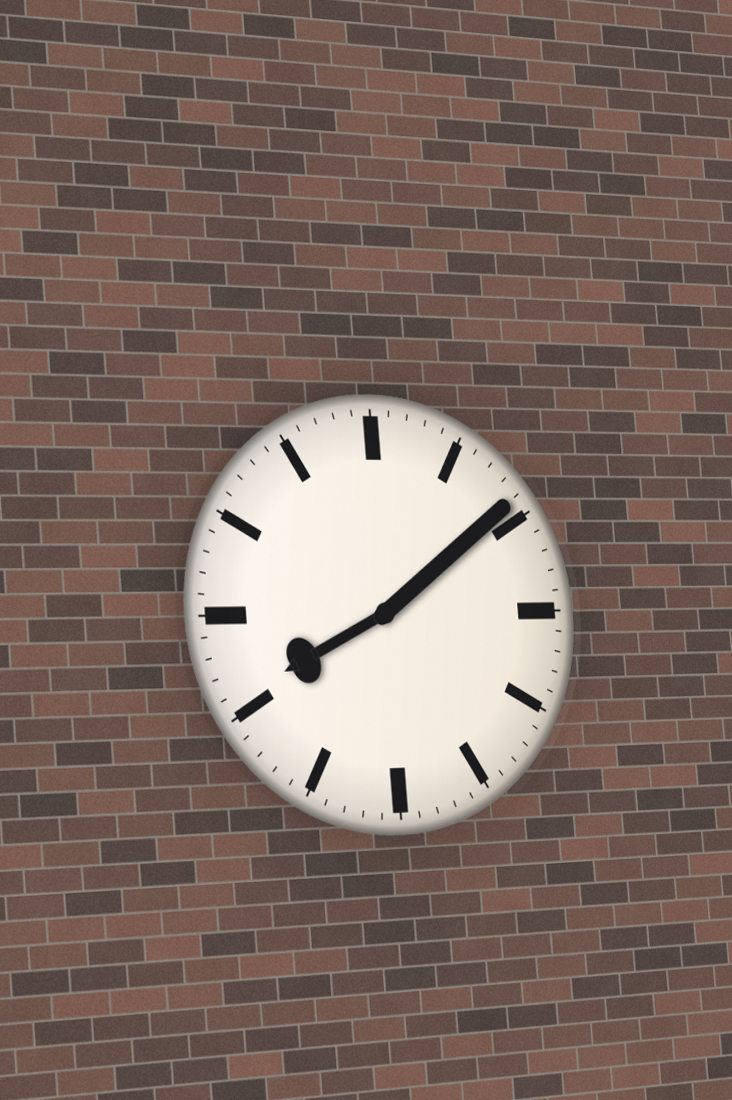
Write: 8:09
